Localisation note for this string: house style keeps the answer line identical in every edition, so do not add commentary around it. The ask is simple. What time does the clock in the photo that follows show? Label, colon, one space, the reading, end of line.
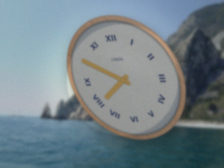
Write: 7:50
